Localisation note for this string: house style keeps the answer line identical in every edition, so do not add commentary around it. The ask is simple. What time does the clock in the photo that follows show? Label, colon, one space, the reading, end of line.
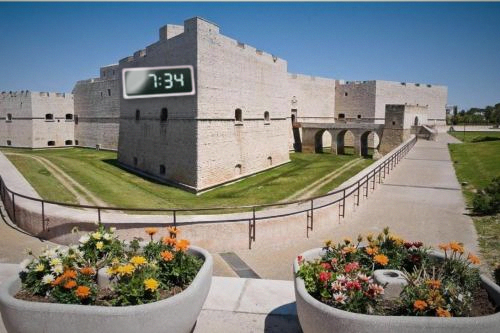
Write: 7:34
